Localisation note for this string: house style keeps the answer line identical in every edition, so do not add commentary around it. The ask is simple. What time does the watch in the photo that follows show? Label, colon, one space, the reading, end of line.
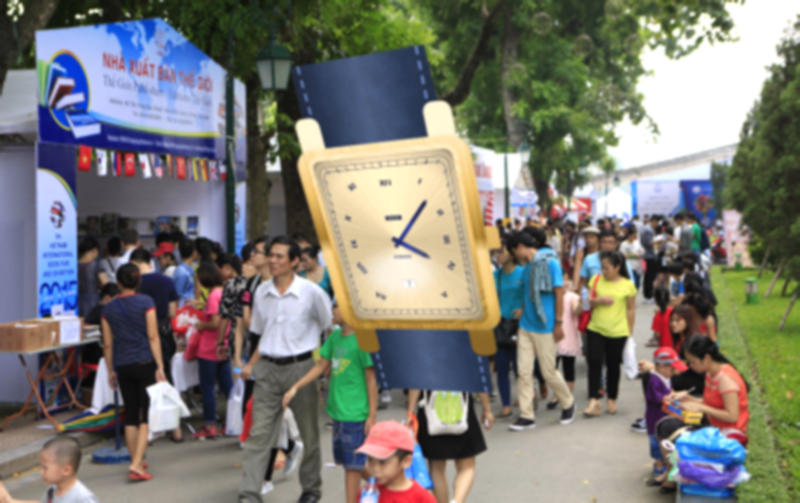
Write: 4:07
